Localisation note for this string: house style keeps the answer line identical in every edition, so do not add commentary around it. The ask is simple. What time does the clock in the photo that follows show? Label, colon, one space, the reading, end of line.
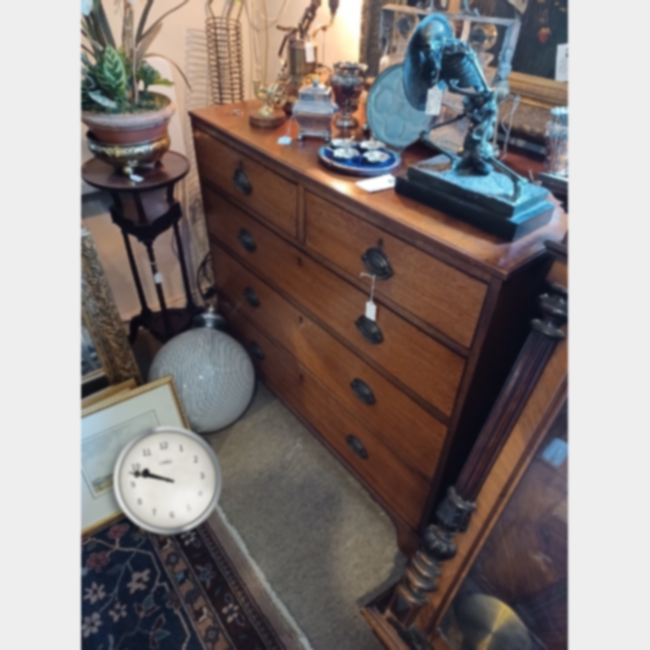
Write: 9:48
